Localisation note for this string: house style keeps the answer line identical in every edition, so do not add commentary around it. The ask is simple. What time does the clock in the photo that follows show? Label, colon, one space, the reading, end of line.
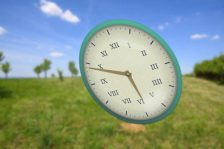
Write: 5:49
